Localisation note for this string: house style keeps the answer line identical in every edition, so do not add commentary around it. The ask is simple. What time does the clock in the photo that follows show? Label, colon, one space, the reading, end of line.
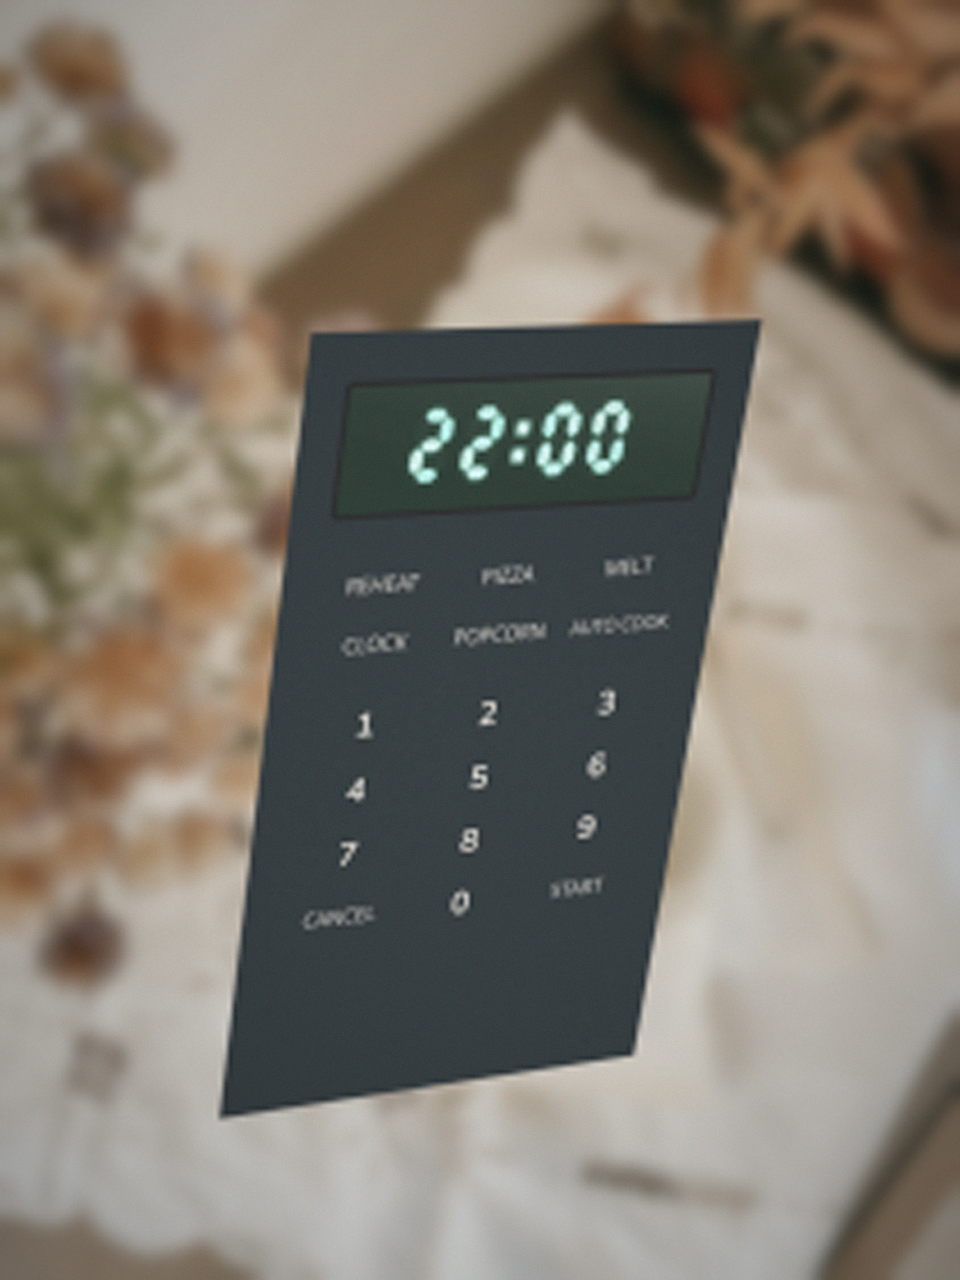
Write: 22:00
